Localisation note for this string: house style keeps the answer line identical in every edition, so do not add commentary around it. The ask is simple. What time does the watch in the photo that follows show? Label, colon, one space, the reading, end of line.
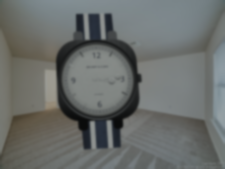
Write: 3:14
